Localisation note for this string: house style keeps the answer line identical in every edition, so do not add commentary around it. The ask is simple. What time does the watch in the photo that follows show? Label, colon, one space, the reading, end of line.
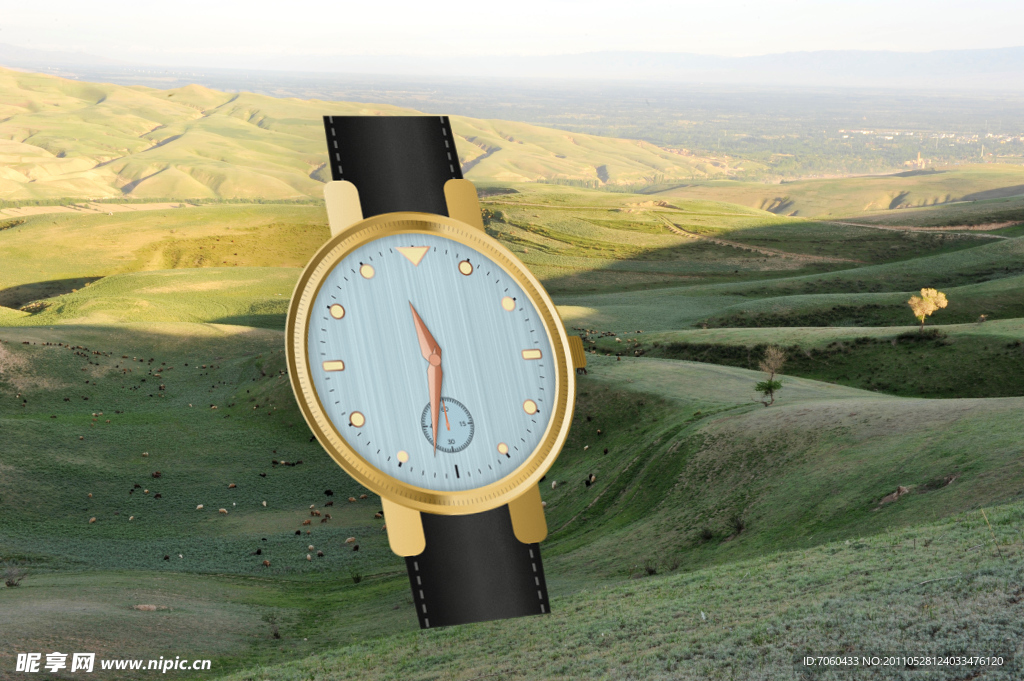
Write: 11:32
